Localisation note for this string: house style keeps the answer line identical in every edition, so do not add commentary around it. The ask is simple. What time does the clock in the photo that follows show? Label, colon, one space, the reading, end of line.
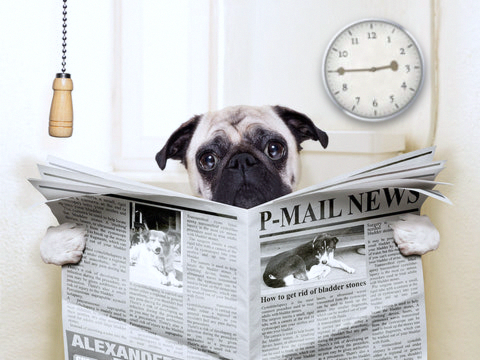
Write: 2:45
